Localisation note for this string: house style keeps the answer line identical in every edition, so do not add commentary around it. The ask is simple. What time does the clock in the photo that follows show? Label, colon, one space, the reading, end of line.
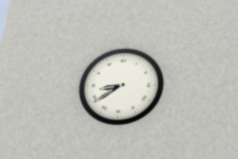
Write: 8:39
